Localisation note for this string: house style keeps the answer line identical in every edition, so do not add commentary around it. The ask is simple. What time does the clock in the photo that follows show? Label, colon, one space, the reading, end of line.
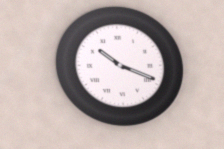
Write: 10:19
